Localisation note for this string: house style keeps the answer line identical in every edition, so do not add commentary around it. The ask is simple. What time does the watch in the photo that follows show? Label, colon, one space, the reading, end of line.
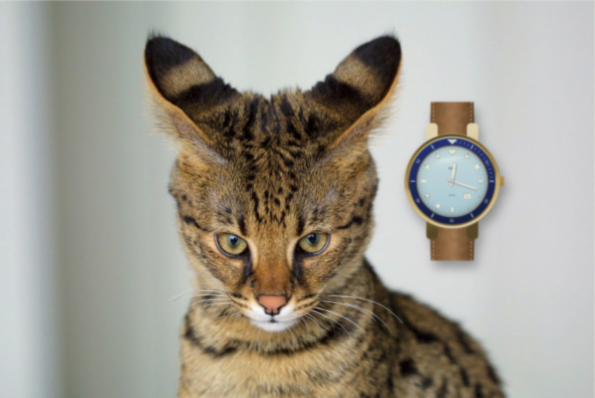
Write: 12:18
